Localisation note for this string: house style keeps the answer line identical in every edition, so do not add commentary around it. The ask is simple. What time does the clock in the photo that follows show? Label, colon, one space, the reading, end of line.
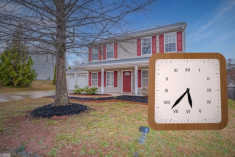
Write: 5:37
